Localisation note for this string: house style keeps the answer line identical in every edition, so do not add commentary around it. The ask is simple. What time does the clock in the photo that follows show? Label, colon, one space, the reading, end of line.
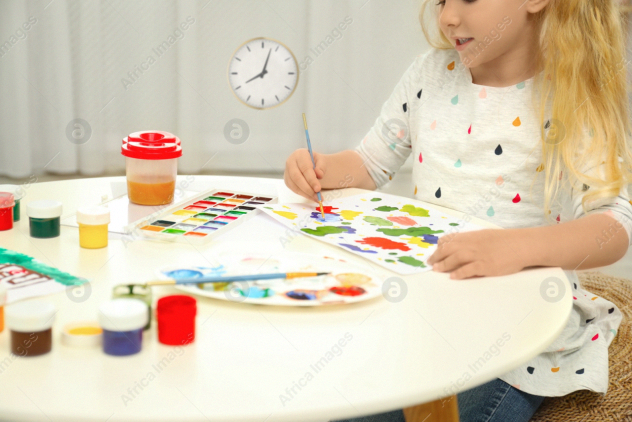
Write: 8:03
